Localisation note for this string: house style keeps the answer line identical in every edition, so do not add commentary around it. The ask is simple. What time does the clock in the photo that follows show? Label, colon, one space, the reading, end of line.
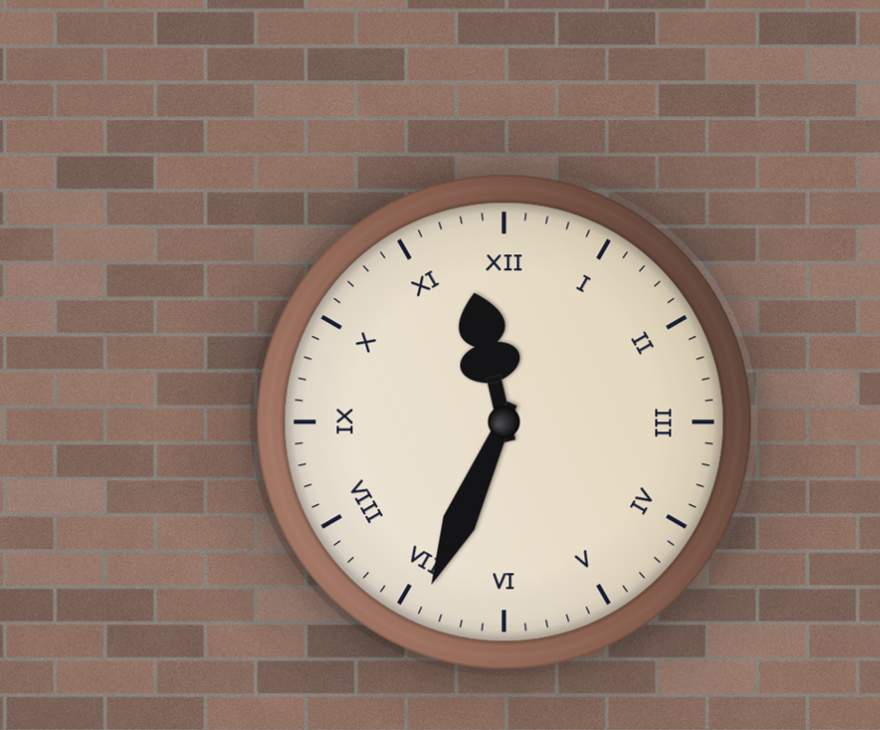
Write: 11:34
